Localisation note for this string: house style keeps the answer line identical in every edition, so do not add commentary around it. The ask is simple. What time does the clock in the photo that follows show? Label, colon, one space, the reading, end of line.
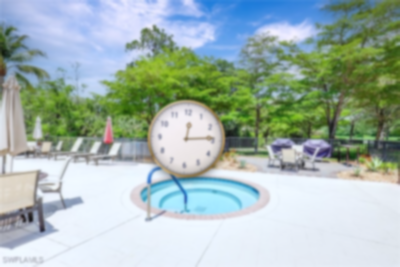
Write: 12:14
